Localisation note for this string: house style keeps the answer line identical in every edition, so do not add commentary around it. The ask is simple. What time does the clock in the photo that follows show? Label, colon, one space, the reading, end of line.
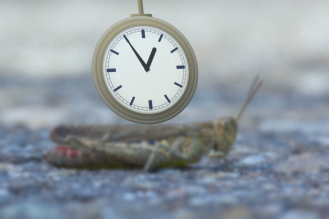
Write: 12:55
